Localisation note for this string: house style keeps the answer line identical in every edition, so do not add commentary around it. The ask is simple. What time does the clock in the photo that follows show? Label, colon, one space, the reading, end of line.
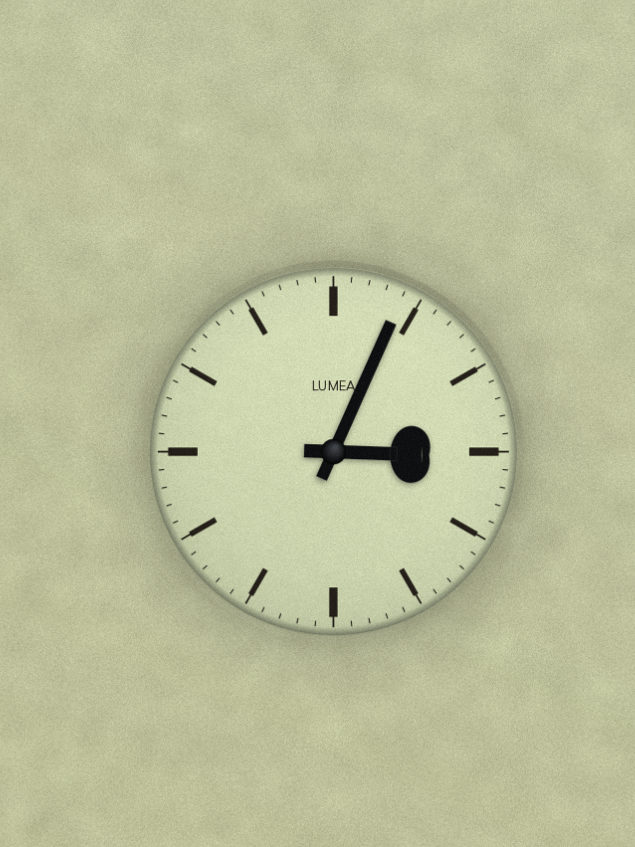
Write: 3:04
